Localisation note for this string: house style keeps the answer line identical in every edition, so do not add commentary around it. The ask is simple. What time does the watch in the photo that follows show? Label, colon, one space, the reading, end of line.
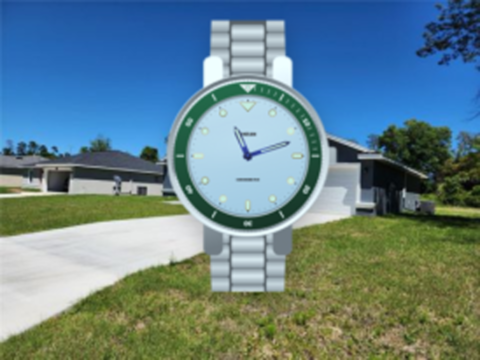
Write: 11:12
